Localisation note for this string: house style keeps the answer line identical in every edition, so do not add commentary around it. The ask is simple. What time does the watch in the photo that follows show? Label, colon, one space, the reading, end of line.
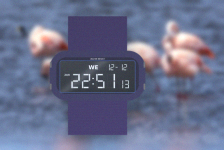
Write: 22:51:13
